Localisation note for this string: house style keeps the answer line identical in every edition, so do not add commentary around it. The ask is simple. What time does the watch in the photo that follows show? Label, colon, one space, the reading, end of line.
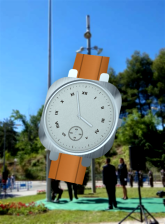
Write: 3:57
